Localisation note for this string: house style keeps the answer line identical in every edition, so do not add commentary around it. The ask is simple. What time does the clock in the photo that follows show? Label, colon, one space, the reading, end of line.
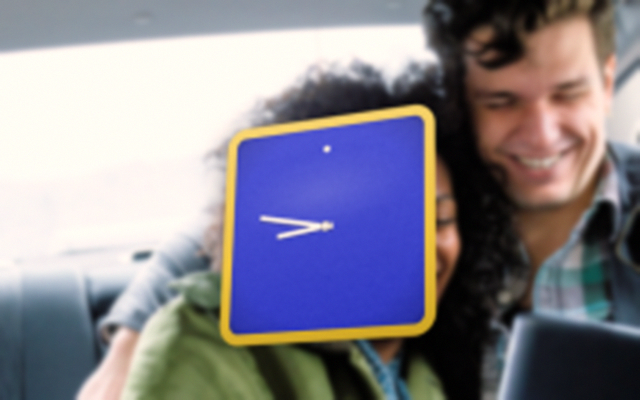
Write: 8:47
